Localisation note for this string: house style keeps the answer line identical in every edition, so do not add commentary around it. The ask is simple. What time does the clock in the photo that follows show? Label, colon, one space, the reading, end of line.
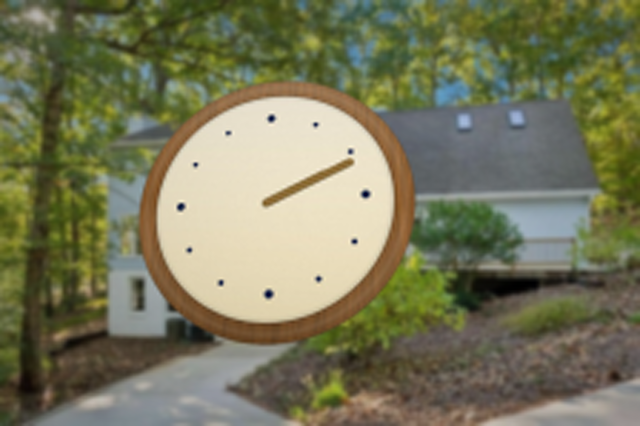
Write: 2:11
